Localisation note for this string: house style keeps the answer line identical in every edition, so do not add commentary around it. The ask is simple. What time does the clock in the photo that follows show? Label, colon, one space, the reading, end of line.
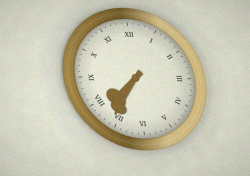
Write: 7:36
